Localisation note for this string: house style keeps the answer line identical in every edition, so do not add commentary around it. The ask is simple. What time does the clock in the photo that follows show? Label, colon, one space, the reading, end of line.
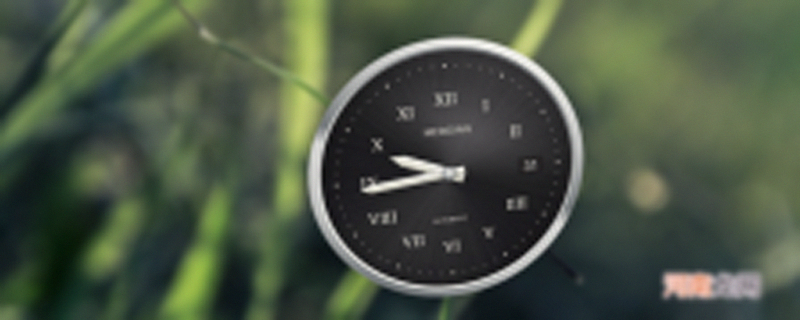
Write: 9:44
